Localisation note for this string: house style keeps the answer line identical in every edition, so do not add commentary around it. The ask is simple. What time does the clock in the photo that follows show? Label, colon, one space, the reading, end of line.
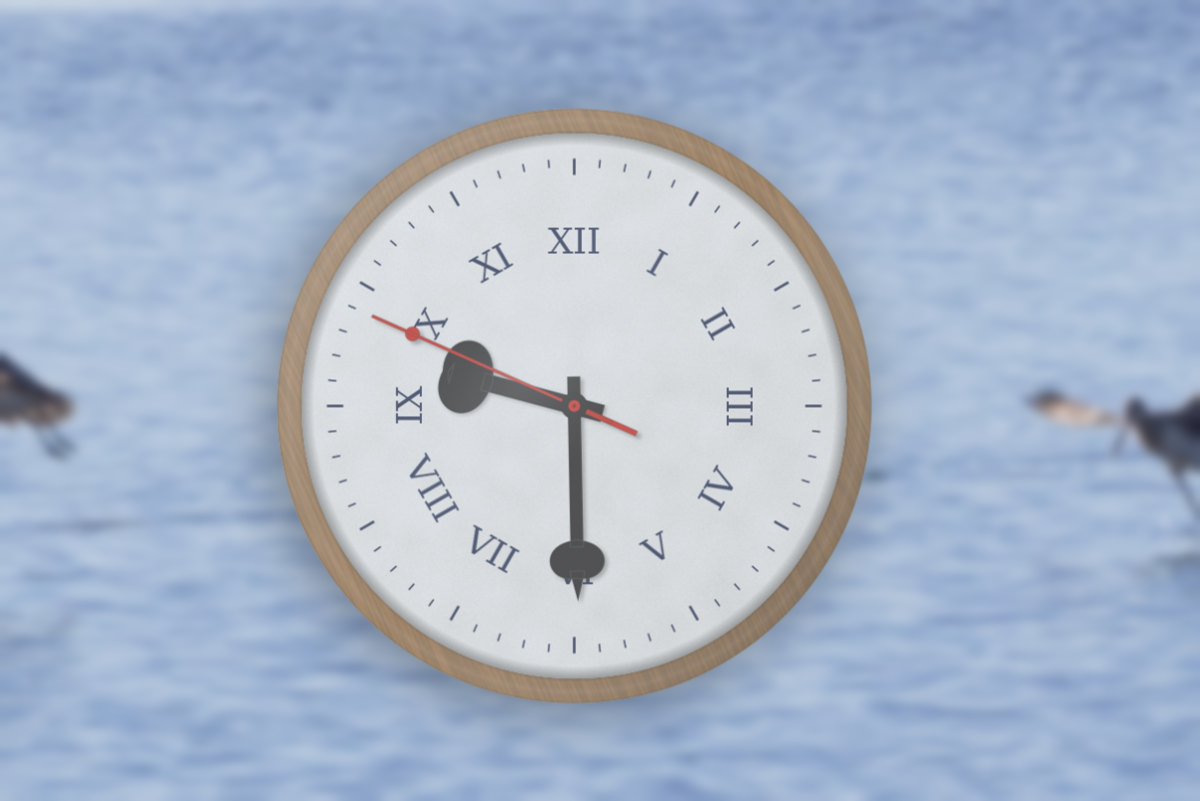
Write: 9:29:49
